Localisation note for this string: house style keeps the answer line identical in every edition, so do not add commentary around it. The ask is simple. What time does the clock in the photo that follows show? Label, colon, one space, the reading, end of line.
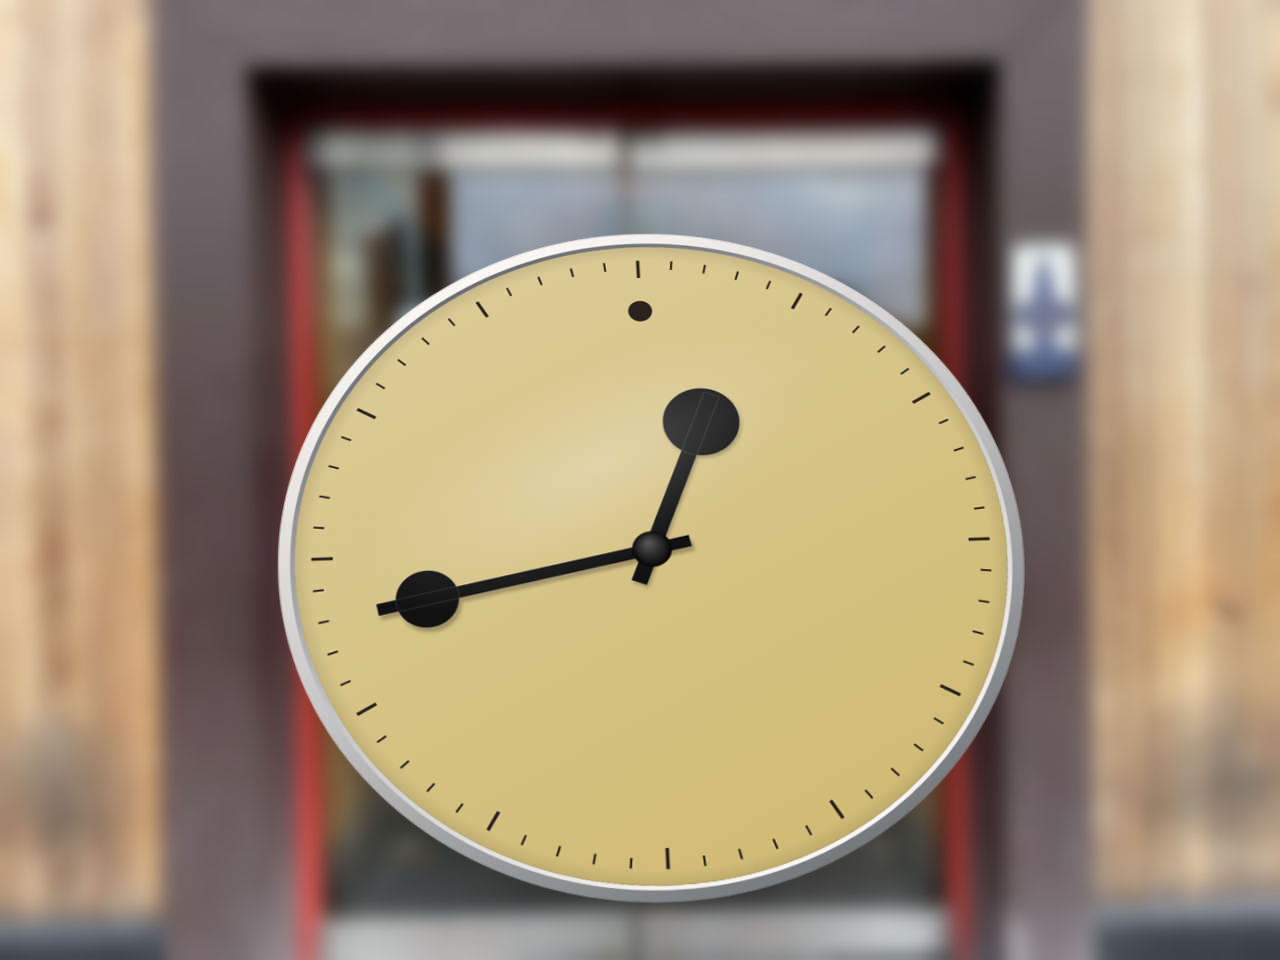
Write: 12:43
